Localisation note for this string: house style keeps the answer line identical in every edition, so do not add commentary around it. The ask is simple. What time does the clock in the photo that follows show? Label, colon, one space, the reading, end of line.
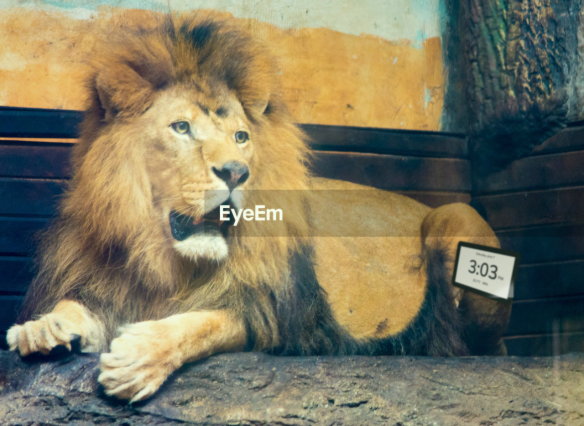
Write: 3:03
